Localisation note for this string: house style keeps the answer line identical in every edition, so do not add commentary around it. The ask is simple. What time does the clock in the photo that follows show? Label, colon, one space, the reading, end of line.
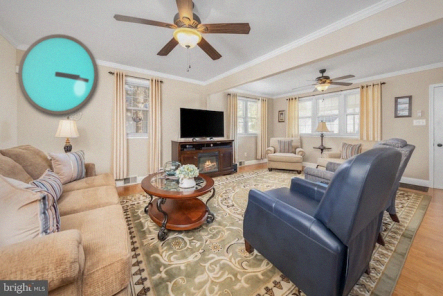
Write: 3:17
